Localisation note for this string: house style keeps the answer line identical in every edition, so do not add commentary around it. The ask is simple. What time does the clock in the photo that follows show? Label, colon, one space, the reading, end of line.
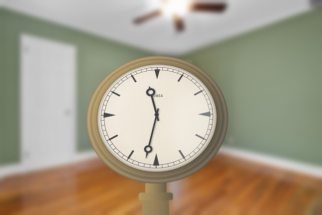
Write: 11:32
